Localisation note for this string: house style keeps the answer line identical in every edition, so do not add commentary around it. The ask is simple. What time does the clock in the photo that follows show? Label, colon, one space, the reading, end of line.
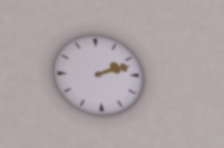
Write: 2:12
